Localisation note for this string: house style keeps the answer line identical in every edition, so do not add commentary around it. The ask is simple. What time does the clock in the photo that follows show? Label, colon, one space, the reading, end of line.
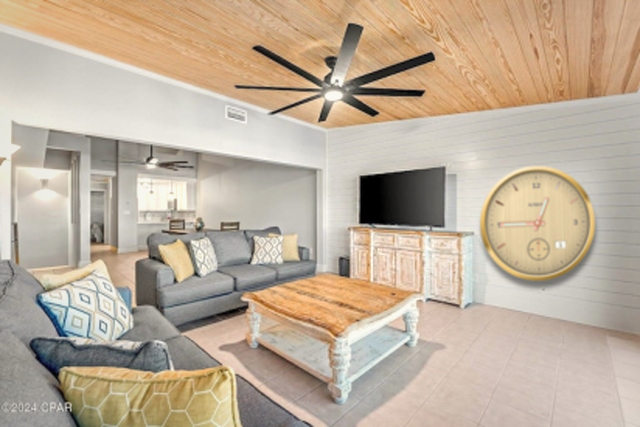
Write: 12:45
